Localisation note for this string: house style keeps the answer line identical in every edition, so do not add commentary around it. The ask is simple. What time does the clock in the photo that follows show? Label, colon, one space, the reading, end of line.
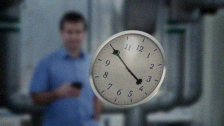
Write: 3:50
